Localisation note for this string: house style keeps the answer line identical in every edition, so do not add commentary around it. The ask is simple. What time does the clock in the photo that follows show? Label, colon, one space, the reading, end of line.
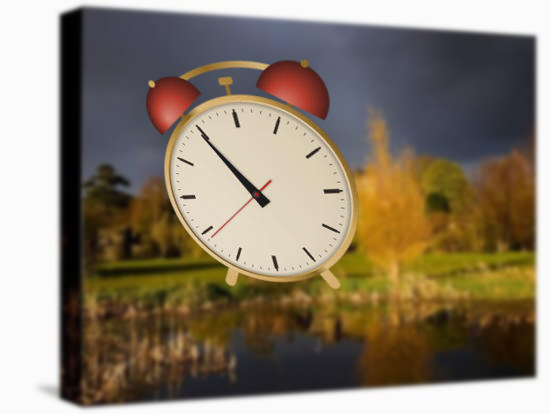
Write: 10:54:39
